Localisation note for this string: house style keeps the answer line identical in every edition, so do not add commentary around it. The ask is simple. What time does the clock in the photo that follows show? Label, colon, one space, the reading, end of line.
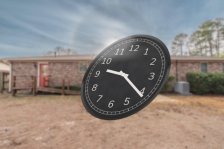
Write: 9:21
